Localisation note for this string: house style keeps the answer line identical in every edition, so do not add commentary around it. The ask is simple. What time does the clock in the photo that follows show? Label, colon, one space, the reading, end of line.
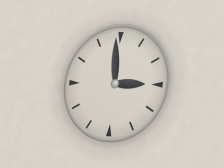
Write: 2:59
